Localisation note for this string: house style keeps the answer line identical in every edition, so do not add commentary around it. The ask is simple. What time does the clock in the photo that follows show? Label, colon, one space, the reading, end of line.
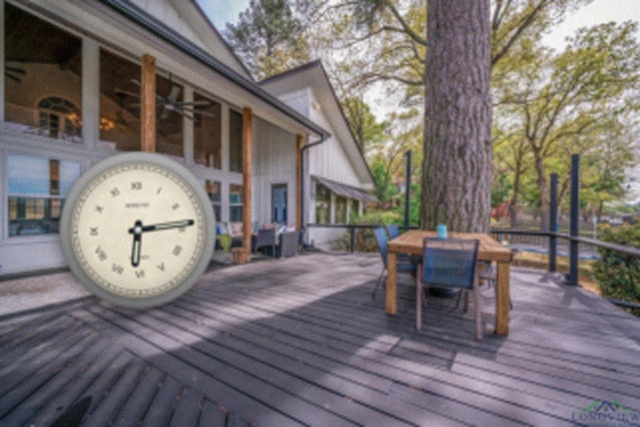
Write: 6:14
